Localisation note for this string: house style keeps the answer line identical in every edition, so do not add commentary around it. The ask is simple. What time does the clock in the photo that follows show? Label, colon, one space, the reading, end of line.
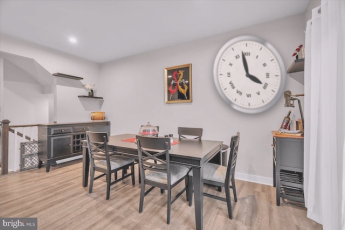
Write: 3:58
